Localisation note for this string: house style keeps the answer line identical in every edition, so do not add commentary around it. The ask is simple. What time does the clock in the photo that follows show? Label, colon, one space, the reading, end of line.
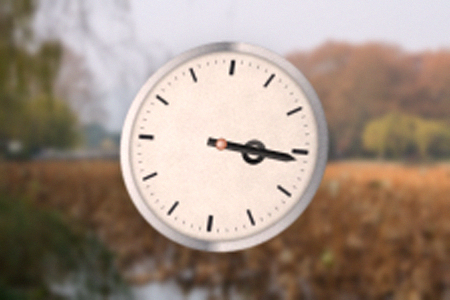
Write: 3:16
